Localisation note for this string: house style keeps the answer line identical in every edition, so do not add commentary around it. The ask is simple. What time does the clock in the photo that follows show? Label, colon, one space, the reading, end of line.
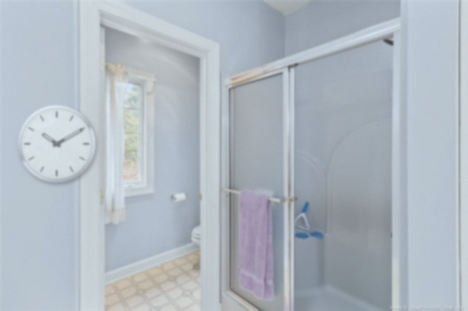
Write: 10:10
